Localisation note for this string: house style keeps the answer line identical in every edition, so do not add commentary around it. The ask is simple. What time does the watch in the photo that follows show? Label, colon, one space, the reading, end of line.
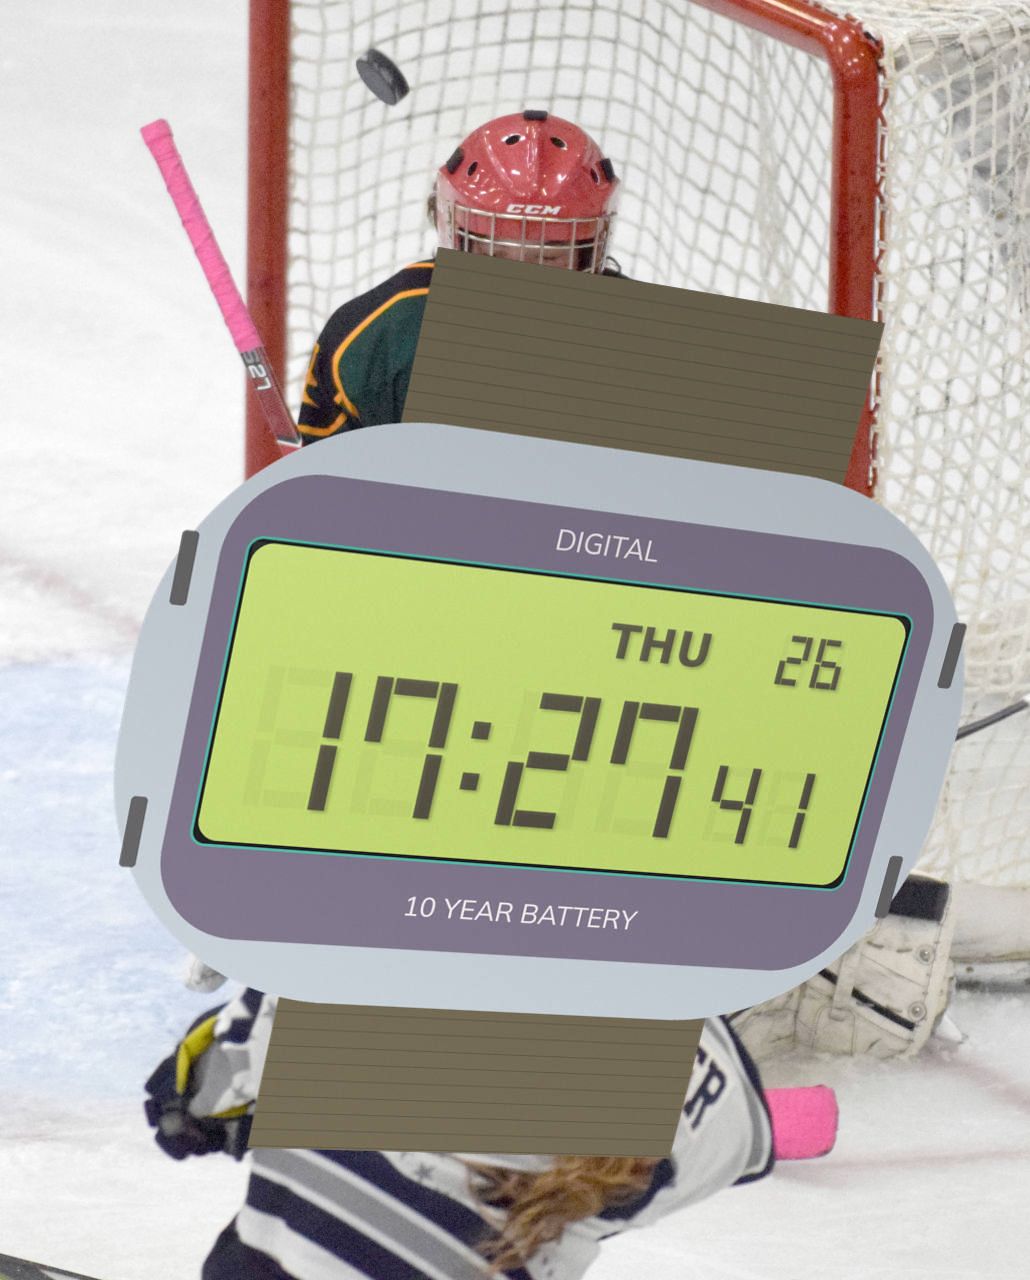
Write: 17:27:41
